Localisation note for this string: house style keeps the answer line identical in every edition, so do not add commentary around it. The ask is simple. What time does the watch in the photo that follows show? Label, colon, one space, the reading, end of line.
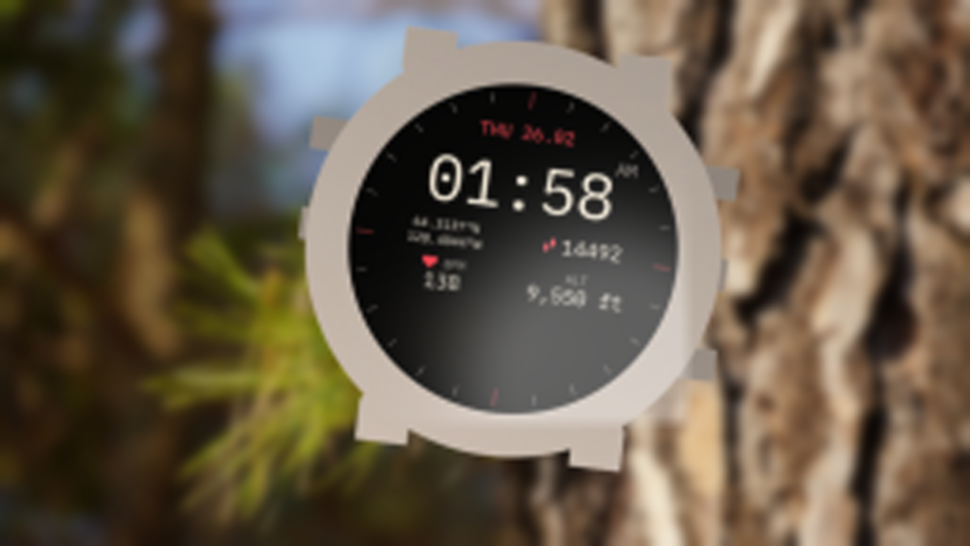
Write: 1:58
